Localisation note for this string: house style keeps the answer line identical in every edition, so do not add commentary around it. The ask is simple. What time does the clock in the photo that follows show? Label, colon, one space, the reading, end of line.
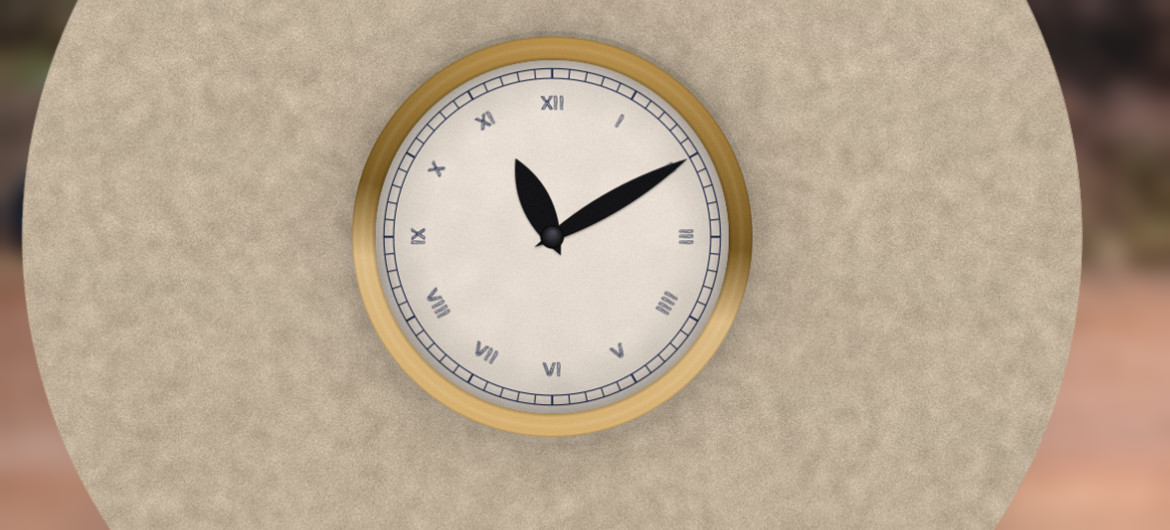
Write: 11:10
